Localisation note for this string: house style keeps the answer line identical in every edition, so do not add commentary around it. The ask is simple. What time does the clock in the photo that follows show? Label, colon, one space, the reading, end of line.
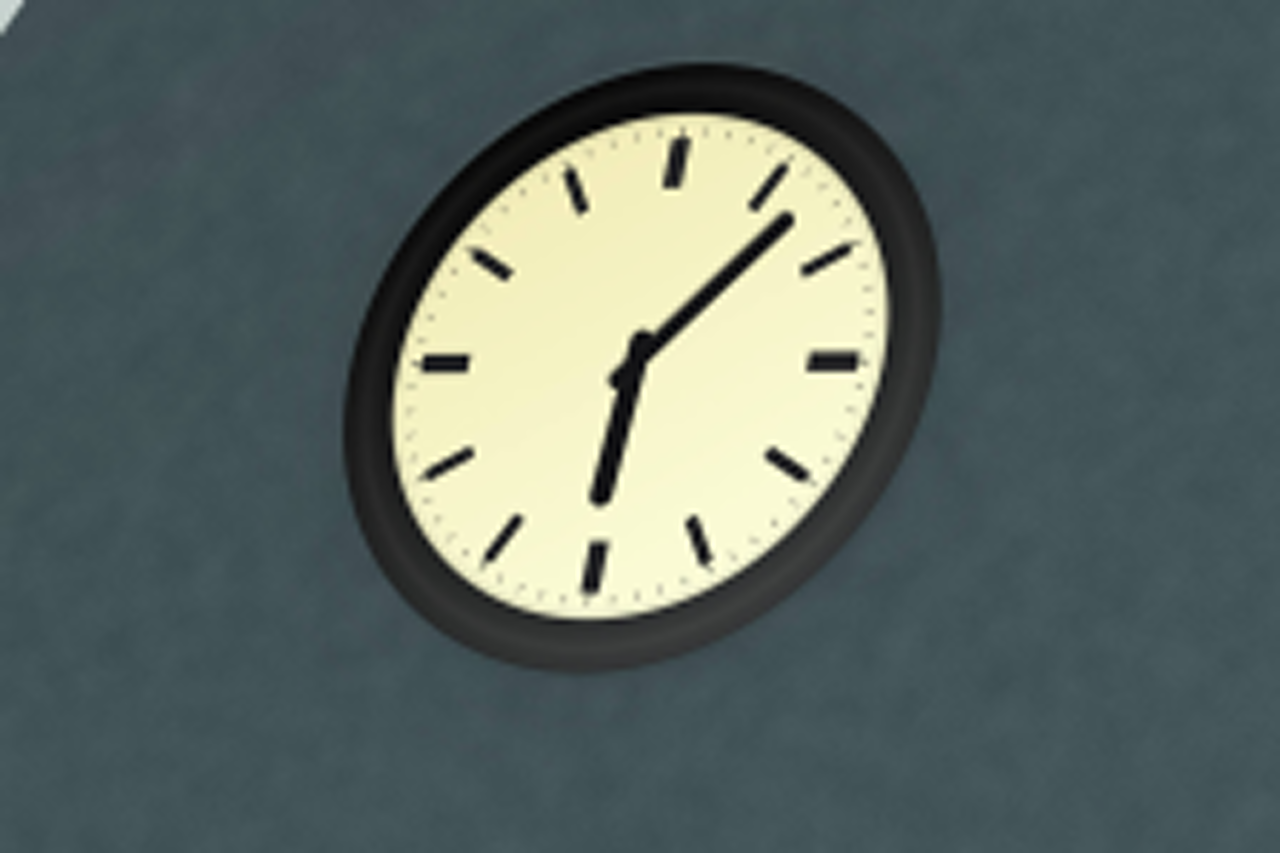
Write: 6:07
